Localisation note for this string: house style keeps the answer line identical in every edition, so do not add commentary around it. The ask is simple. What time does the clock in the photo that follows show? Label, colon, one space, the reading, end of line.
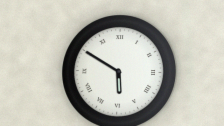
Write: 5:50
